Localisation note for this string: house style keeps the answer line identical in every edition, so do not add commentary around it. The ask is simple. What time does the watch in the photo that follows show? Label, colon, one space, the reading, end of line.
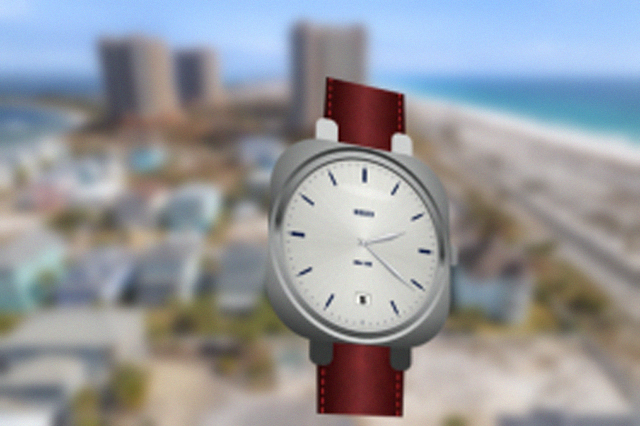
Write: 2:21
